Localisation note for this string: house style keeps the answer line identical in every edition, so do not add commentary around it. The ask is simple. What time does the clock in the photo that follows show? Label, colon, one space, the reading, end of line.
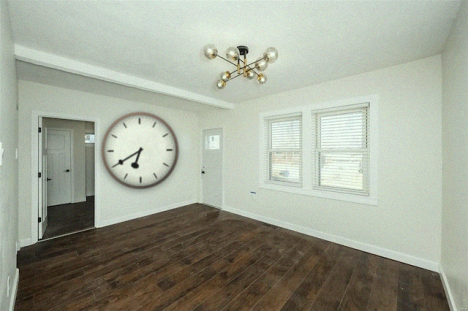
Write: 6:40
